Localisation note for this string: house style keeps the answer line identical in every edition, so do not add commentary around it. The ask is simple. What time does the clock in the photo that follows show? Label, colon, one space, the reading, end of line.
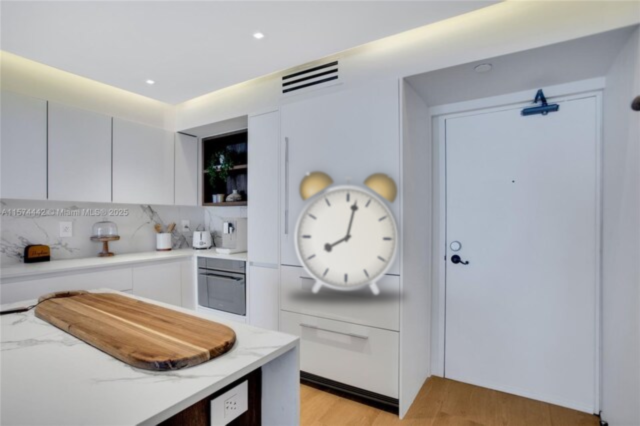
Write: 8:02
